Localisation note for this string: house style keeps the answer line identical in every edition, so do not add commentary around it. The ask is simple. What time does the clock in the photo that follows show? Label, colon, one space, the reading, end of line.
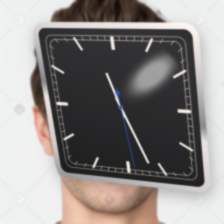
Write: 11:26:29
